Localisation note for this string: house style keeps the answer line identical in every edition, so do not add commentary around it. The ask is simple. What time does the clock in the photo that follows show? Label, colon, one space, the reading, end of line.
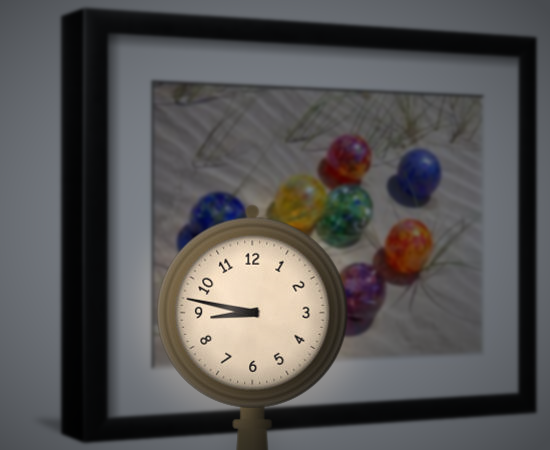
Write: 8:47
